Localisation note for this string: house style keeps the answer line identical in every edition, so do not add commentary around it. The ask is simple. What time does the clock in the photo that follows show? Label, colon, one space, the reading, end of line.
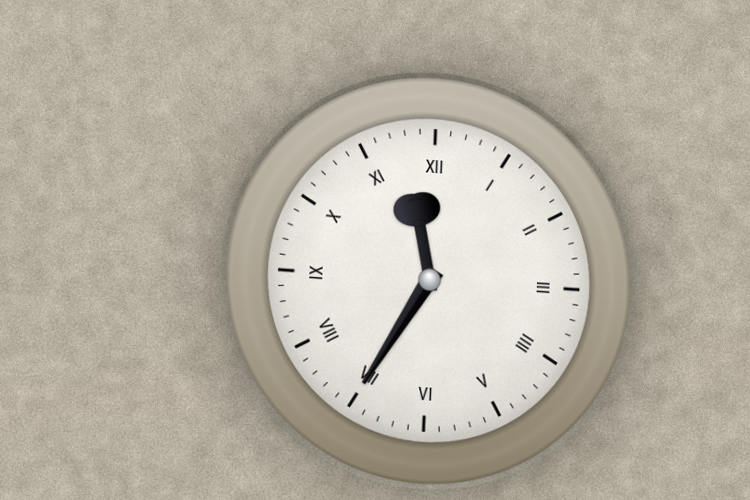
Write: 11:35
